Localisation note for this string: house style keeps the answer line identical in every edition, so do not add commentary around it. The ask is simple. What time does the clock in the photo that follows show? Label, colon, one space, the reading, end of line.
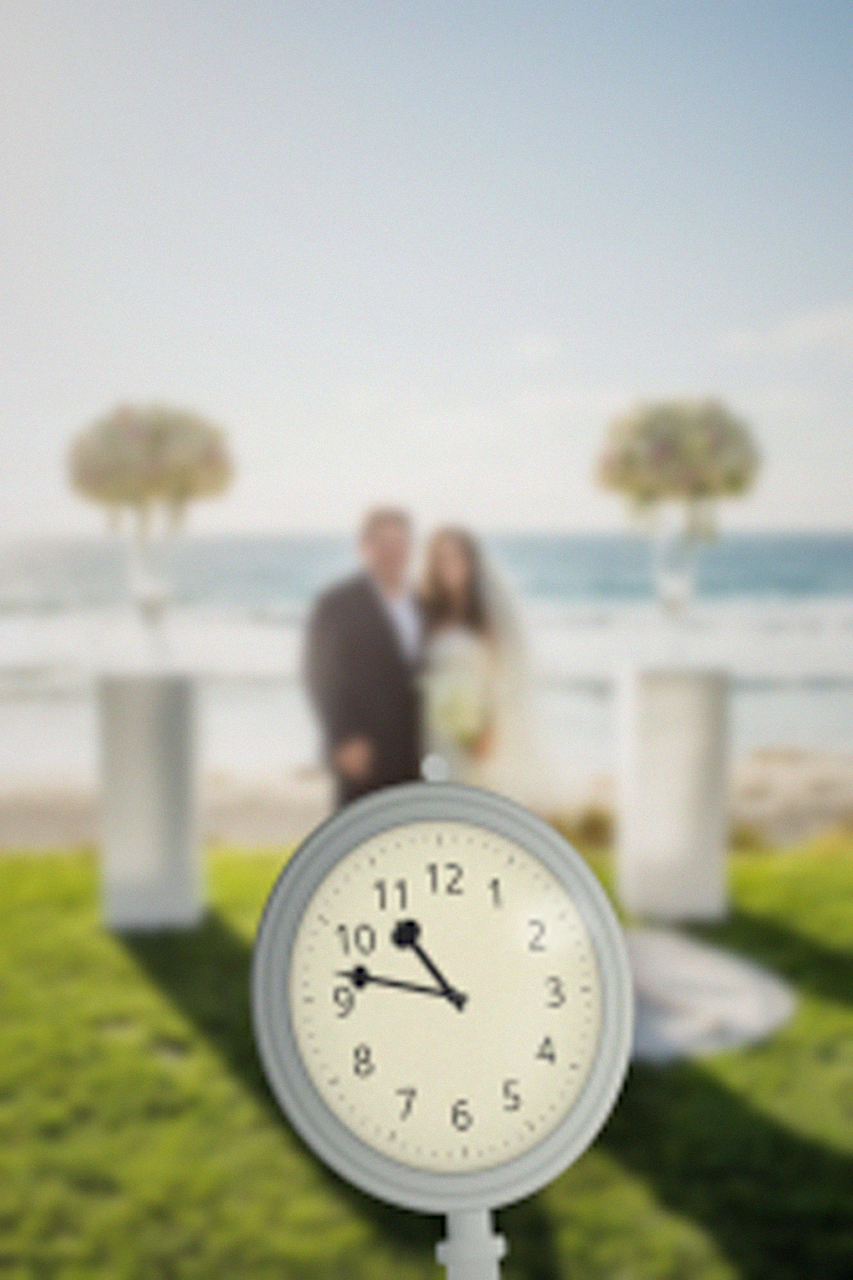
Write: 10:47
